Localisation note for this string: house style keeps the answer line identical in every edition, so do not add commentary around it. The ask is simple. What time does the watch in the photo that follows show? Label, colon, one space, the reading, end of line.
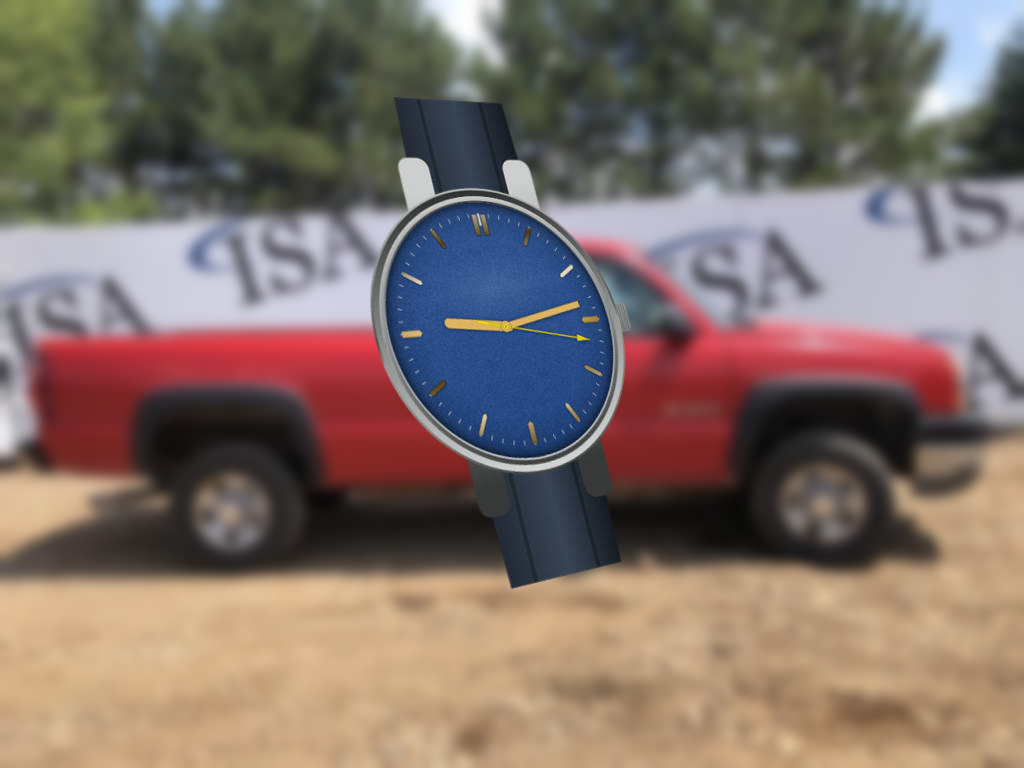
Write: 9:13:17
